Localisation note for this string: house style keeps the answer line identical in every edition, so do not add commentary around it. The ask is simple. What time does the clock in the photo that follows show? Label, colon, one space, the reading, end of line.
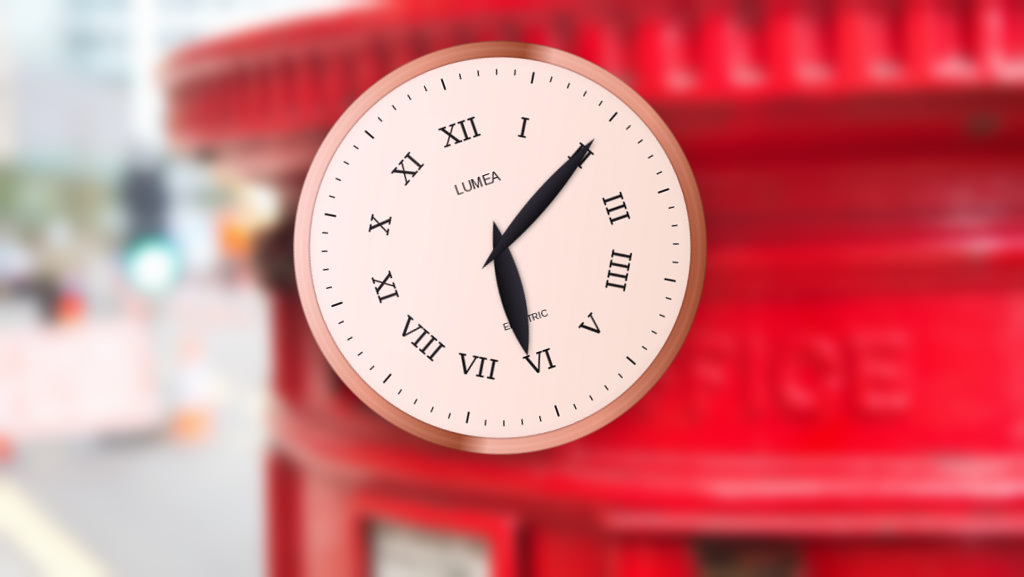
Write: 6:10
